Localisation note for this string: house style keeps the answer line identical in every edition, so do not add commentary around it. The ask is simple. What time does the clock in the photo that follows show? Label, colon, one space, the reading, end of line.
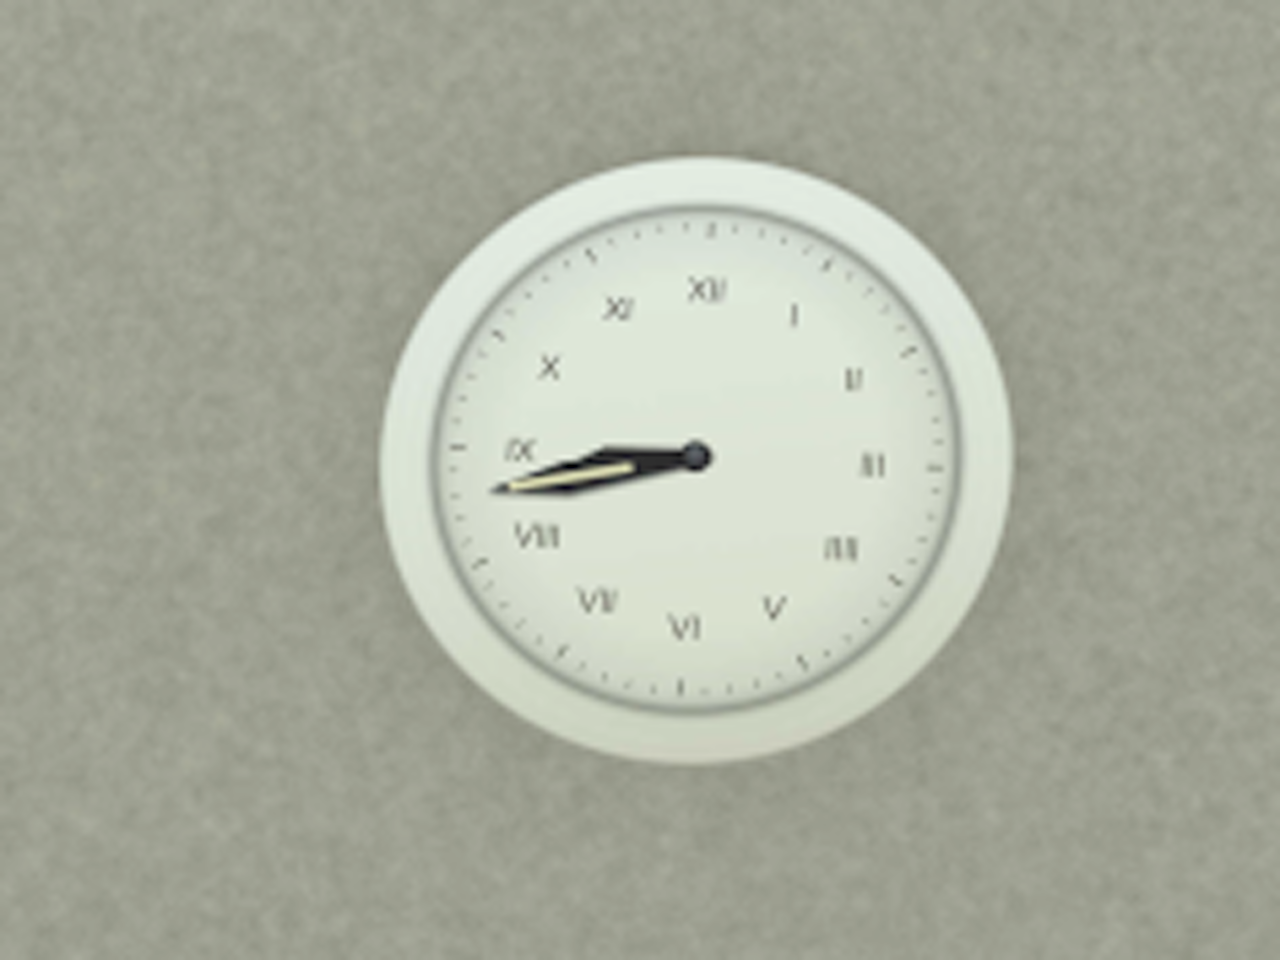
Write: 8:43
